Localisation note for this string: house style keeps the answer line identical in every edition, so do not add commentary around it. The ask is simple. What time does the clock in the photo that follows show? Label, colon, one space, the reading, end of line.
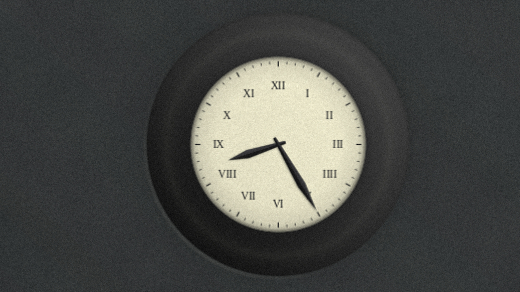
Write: 8:25
